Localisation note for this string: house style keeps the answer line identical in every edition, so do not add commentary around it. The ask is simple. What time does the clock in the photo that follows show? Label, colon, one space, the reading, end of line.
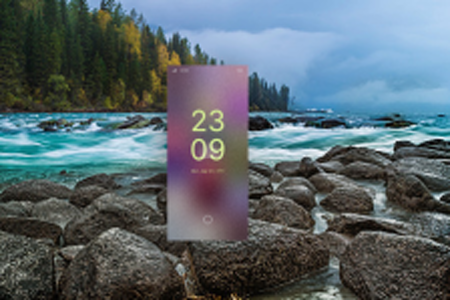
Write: 23:09
